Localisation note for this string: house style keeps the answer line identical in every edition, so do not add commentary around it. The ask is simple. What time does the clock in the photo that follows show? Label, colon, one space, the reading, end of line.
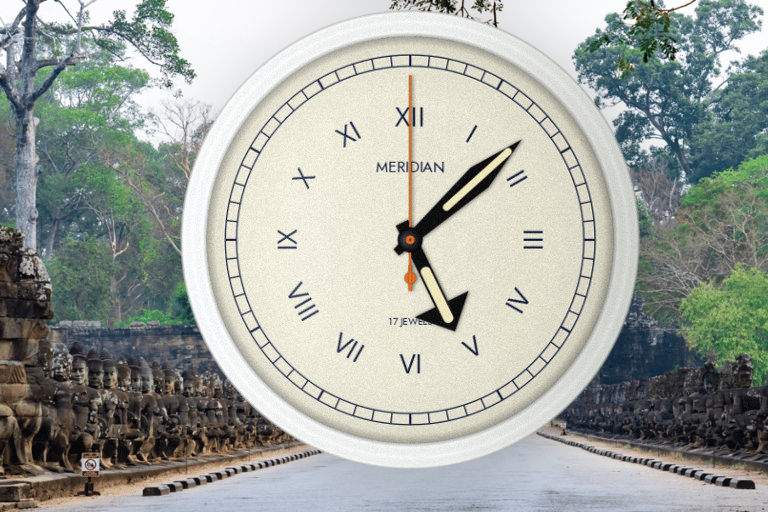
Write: 5:08:00
